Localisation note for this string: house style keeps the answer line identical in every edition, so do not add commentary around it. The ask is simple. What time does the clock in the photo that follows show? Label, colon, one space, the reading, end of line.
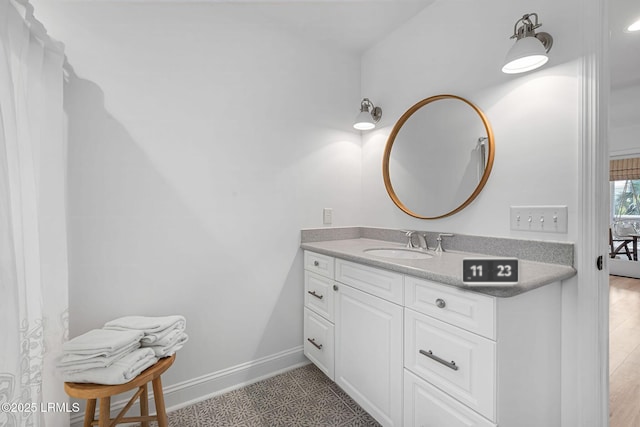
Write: 11:23
